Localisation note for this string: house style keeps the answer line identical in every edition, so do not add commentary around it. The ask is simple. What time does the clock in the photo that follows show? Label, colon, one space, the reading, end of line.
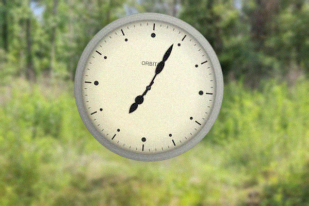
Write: 7:04
